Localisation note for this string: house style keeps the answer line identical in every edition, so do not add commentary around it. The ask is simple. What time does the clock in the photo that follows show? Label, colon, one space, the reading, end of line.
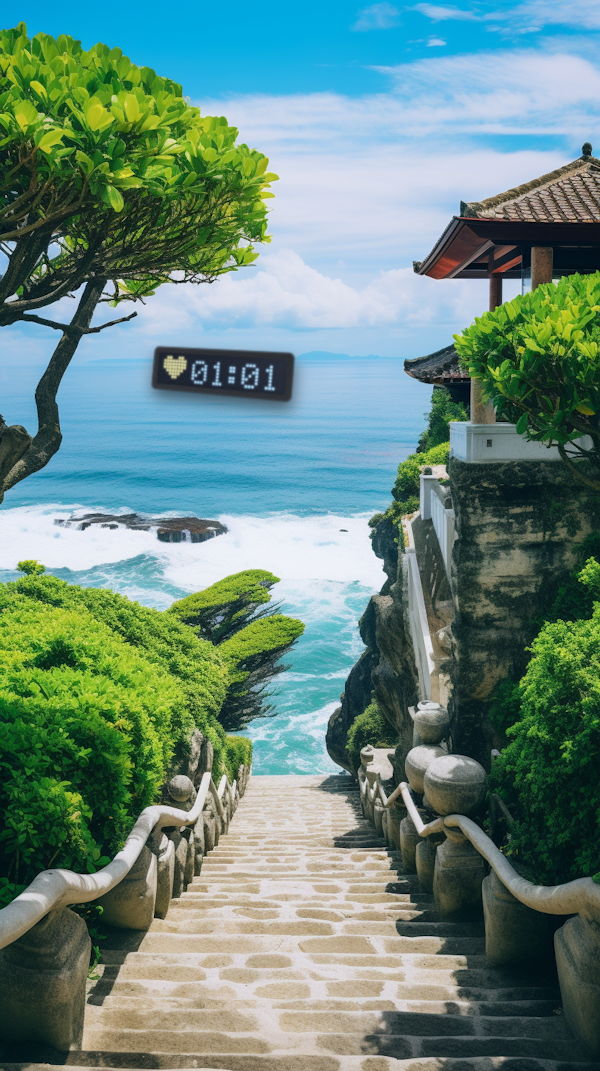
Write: 1:01
